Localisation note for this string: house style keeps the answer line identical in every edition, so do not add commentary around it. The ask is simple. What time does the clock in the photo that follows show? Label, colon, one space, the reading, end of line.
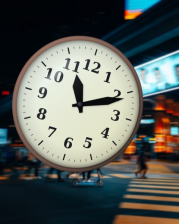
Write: 11:11
